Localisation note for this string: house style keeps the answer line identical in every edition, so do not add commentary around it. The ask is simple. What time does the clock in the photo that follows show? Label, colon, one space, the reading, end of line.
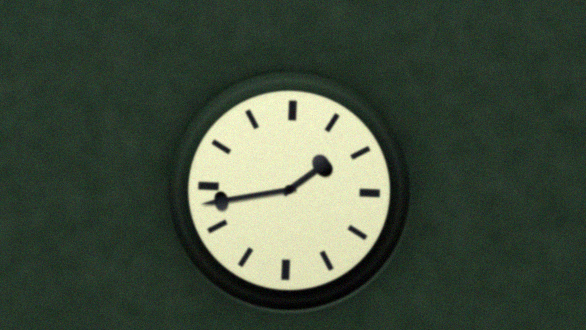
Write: 1:43
